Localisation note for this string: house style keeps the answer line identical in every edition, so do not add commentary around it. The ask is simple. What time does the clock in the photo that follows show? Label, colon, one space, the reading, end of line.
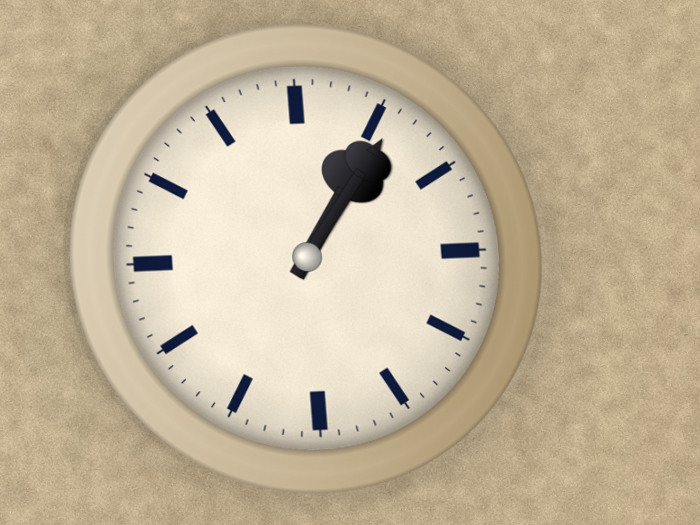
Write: 1:06
